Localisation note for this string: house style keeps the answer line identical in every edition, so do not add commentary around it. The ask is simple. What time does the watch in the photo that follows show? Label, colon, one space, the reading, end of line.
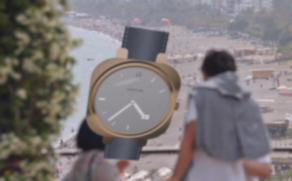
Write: 4:37
